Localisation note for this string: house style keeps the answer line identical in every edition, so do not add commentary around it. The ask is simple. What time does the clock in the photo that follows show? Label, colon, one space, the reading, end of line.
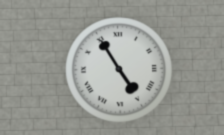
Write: 4:55
